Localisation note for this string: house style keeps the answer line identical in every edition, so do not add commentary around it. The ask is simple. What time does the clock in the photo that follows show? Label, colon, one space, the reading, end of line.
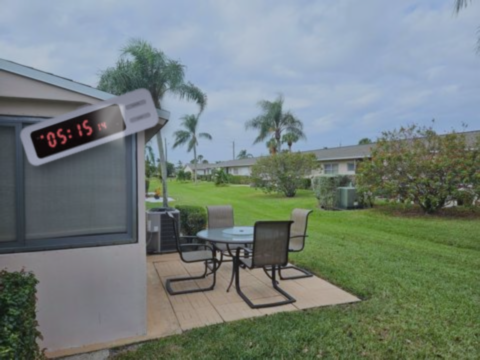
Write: 5:15
